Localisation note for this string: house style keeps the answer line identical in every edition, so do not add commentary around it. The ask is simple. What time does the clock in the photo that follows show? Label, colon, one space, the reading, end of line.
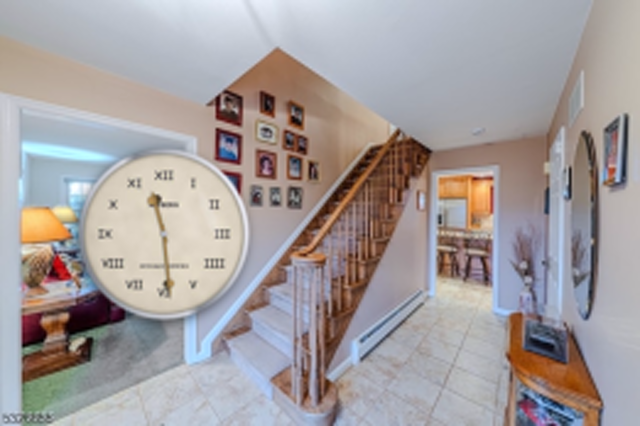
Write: 11:29
